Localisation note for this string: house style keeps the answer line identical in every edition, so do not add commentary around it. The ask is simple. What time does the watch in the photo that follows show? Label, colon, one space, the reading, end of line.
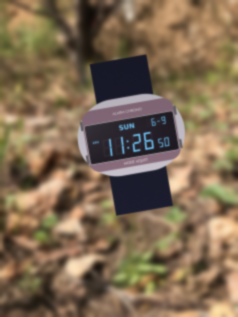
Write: 11:26
